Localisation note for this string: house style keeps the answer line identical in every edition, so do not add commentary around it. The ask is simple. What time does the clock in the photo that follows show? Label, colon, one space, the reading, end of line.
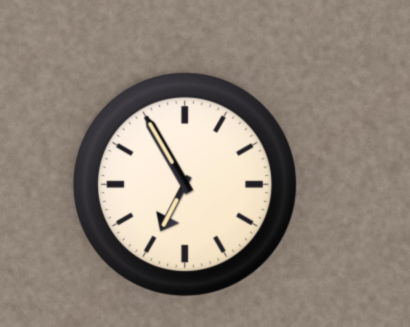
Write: 6:55
